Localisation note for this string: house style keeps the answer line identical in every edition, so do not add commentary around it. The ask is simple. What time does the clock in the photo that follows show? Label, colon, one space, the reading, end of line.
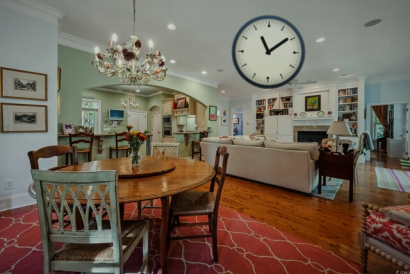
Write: 11:09
